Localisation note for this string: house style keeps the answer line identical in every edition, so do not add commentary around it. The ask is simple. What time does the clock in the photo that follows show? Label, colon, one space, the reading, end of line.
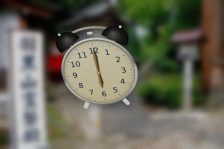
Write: 6:00
